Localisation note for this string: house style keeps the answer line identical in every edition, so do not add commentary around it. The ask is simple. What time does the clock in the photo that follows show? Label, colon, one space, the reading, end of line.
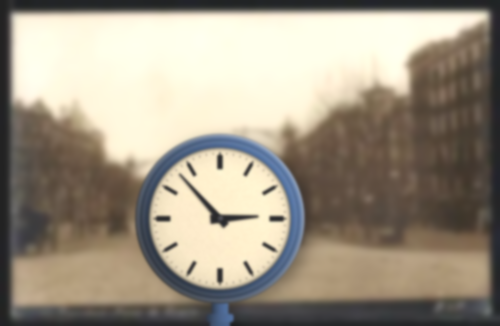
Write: 2:53
